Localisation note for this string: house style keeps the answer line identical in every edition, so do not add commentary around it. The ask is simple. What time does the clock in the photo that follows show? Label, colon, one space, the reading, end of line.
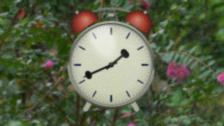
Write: 1:41
